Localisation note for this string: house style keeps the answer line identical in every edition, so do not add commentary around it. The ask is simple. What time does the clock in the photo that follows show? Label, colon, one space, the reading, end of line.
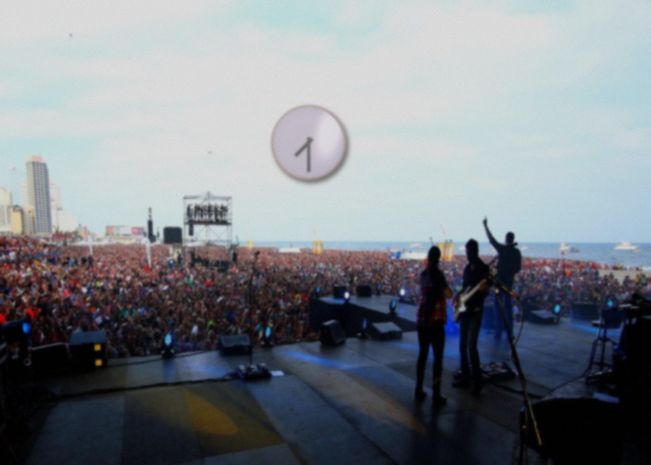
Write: 7:30
